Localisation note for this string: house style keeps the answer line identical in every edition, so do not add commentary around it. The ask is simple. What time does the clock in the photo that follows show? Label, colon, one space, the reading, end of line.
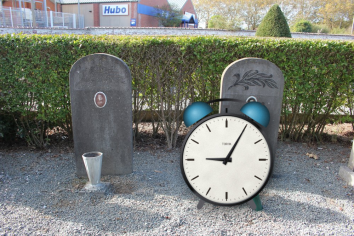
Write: 9:05
